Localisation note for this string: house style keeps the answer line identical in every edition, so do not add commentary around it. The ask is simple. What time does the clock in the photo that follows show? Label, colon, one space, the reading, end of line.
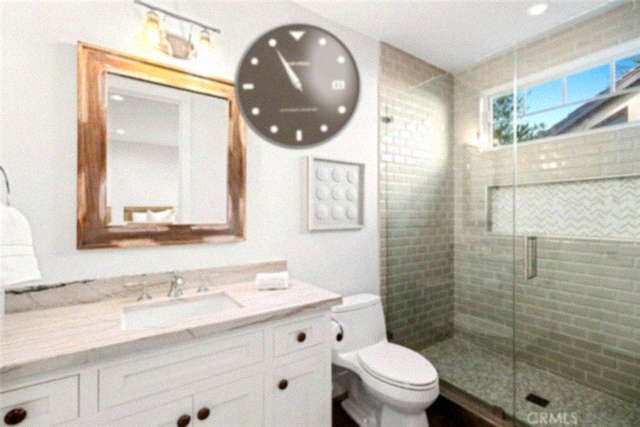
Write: 10:55
